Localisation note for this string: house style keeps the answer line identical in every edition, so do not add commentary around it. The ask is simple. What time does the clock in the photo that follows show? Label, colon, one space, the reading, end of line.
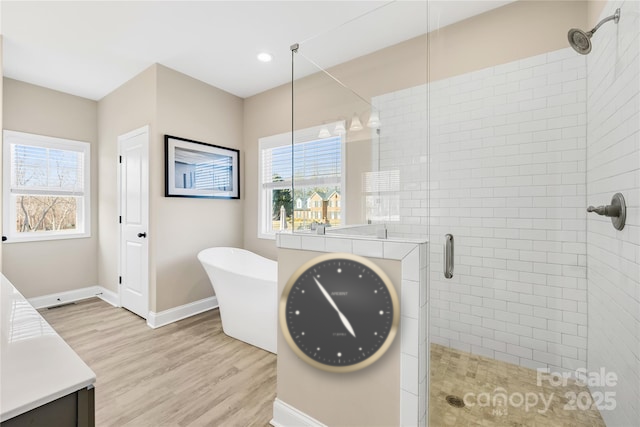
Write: 4:54
